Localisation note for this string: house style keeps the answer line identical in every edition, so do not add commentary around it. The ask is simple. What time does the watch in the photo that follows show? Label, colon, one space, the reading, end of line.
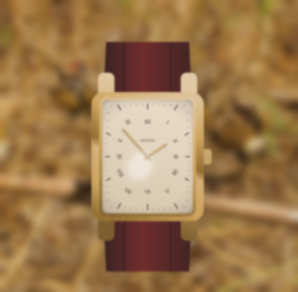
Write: 1:53
